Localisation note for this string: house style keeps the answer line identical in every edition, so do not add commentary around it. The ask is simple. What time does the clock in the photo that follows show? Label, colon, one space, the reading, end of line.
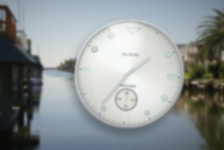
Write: 1:36
